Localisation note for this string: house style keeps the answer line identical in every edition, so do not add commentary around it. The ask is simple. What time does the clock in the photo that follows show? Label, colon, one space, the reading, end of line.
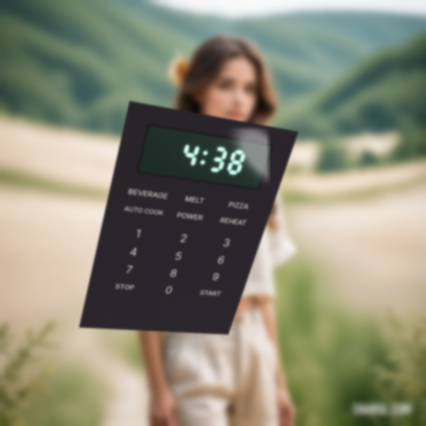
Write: 4:38
